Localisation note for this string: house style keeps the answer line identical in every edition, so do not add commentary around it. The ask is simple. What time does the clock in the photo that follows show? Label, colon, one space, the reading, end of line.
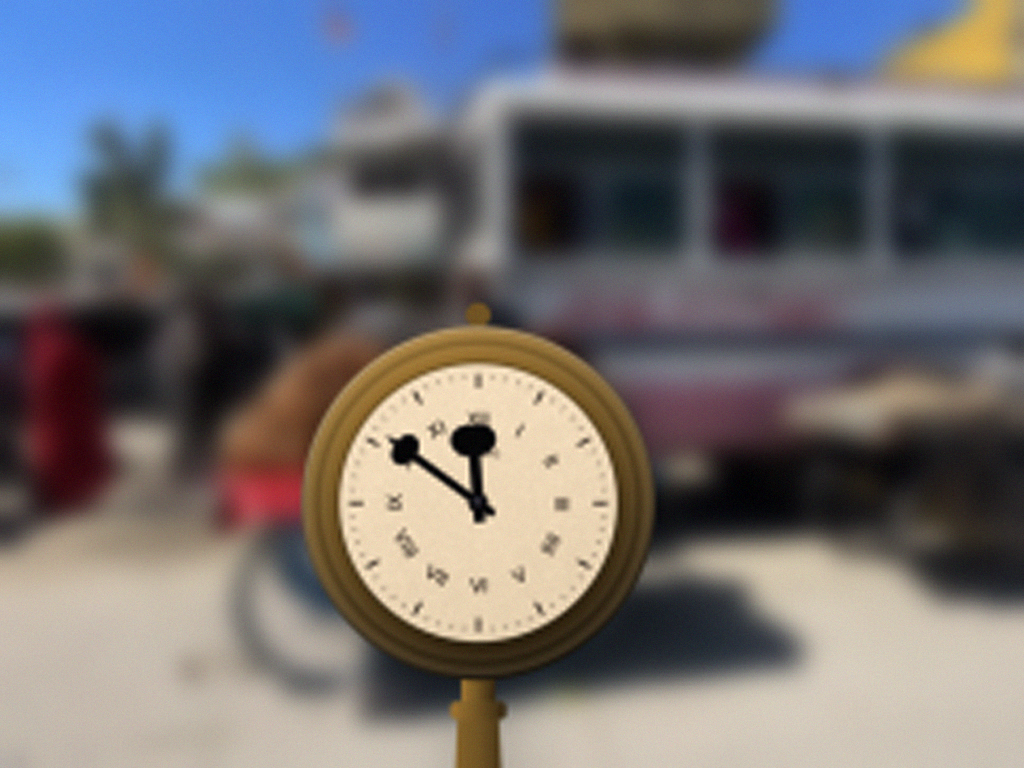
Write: 11:51
